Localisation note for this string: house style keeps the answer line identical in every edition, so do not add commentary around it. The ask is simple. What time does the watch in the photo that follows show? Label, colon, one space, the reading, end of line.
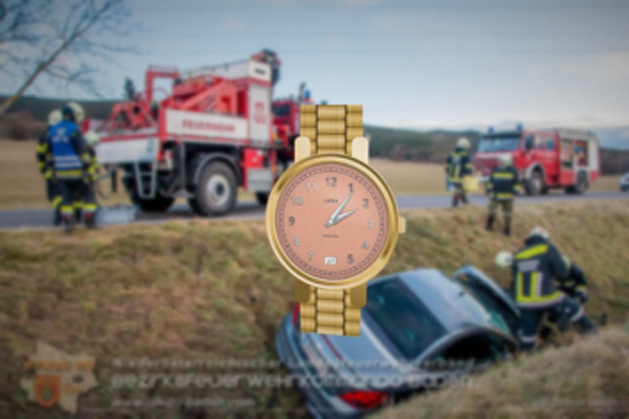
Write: 2:06
